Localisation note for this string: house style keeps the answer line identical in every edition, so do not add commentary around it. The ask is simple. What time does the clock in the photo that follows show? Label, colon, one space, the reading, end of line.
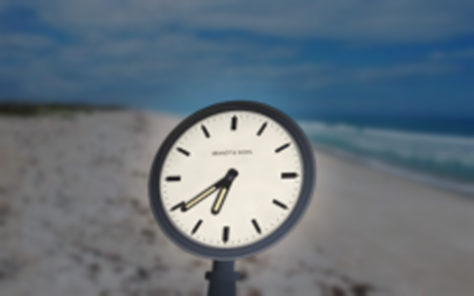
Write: 6:39
